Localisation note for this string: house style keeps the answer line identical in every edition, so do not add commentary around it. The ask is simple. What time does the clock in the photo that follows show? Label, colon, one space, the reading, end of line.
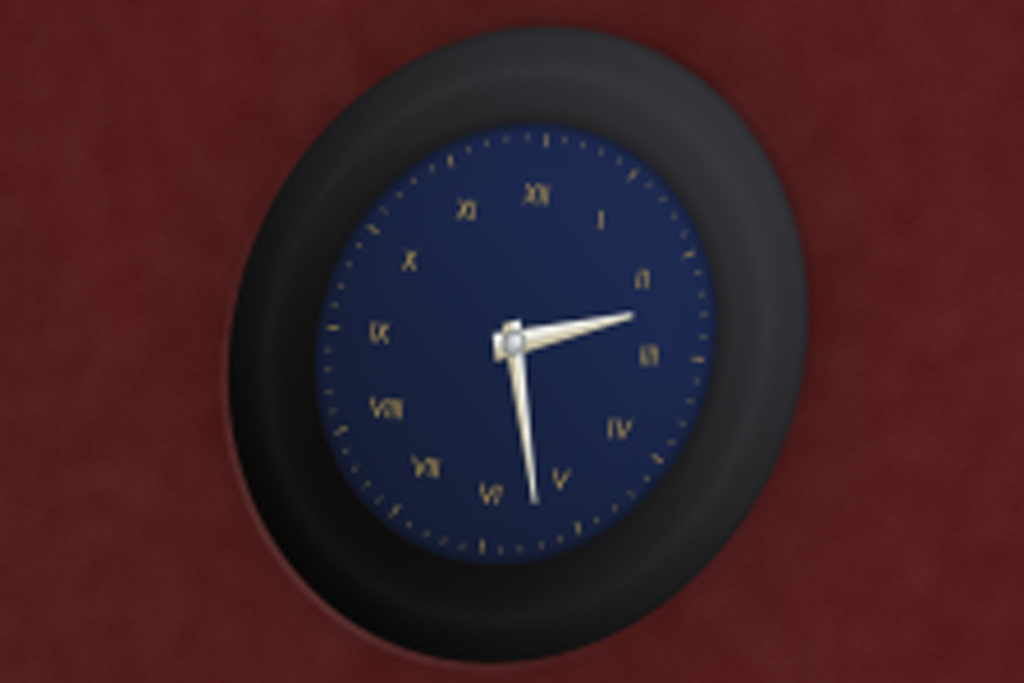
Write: 2:27
